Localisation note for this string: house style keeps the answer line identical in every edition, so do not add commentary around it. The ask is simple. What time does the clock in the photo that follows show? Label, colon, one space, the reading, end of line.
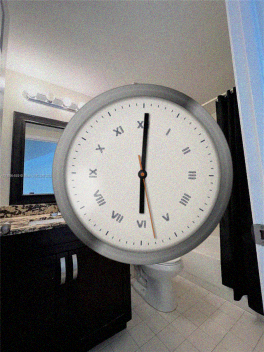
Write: 6:00:28
